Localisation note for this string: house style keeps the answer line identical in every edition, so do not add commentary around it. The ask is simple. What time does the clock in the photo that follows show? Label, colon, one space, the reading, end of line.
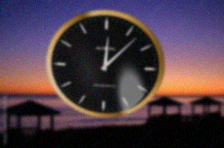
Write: 12:07
